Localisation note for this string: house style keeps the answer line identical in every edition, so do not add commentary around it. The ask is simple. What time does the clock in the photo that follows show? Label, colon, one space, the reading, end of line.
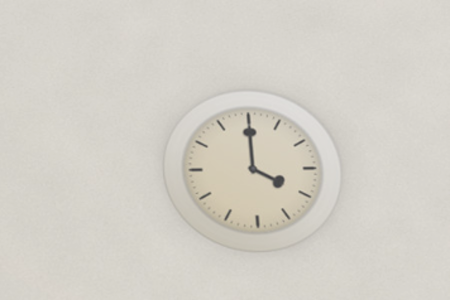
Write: 4:00
